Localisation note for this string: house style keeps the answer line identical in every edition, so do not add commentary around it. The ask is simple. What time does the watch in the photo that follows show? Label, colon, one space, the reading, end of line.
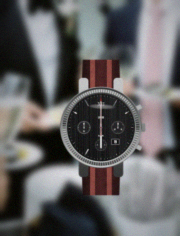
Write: 6:00
